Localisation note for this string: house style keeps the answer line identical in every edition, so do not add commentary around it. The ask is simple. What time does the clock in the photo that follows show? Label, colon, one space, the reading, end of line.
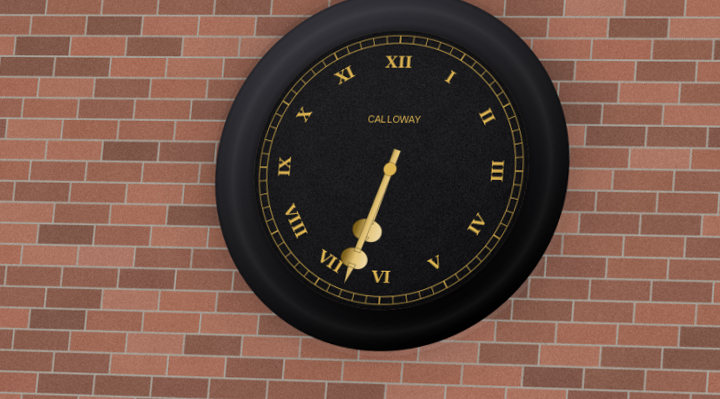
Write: 6:33
